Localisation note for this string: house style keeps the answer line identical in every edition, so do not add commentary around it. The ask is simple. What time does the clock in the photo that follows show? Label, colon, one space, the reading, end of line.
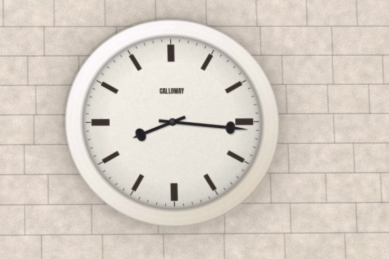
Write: 8:16
